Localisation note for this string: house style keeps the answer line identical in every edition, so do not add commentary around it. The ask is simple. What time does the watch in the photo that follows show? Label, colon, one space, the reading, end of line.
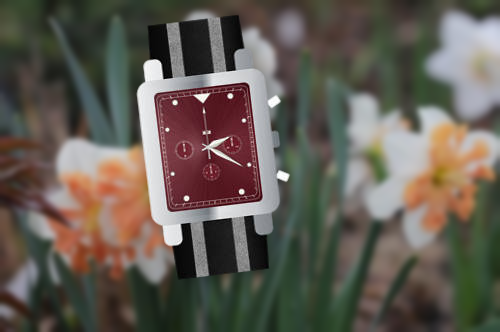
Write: 2:21
